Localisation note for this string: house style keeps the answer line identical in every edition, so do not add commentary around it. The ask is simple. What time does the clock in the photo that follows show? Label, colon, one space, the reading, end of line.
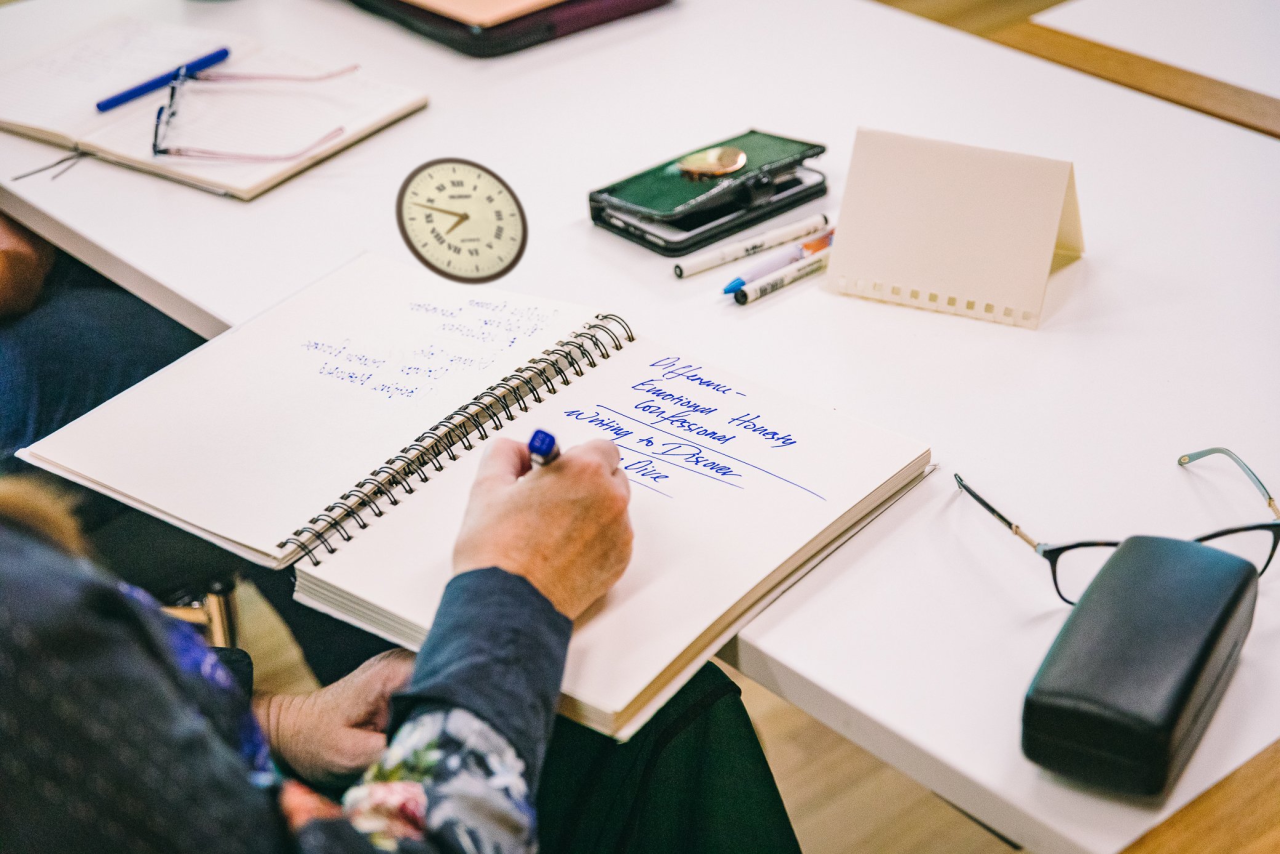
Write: 7:48
